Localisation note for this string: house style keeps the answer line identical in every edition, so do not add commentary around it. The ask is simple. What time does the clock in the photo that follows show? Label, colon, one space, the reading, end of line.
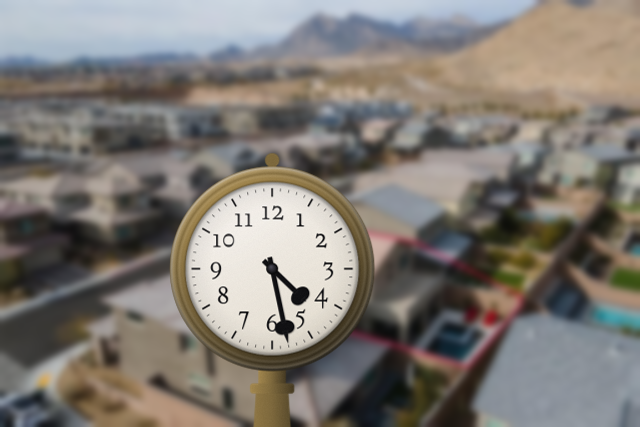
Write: 4:28
